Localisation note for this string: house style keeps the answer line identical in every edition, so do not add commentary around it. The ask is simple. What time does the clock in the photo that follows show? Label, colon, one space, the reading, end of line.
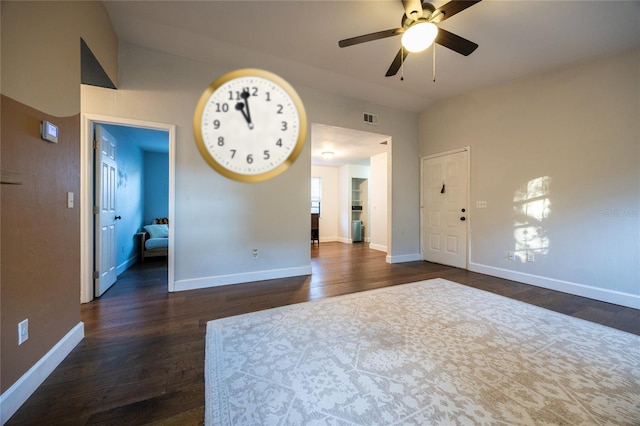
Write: 10:58
